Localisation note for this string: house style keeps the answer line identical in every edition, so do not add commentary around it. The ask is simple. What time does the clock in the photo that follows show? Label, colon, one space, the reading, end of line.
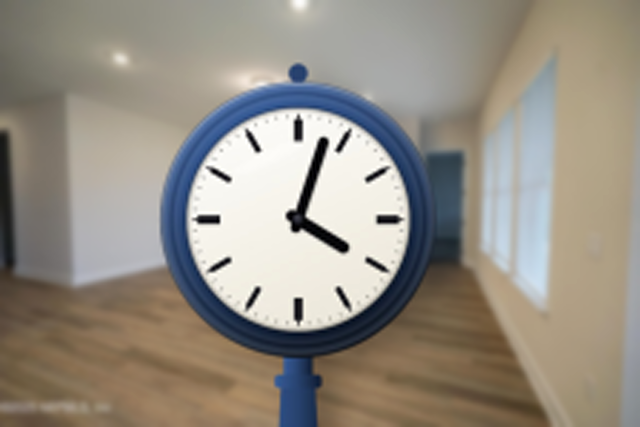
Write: 4:03
